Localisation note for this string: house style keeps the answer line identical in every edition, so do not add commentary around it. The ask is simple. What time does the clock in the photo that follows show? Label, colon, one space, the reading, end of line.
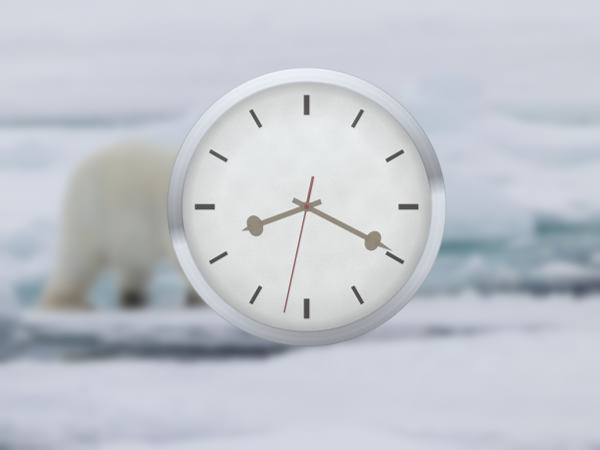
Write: 8:19:32
